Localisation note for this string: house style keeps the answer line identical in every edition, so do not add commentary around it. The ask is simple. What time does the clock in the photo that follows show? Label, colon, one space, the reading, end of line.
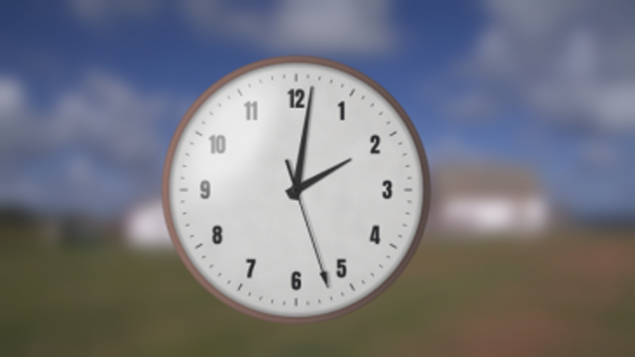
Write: 2:01:27
